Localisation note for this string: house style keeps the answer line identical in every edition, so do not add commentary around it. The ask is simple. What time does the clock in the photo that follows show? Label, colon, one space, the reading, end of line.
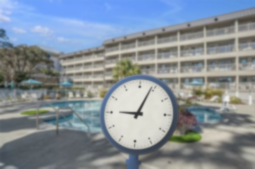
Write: 9:04
